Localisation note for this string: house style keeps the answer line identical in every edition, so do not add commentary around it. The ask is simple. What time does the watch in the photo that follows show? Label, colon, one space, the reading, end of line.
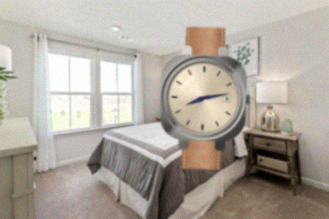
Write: 8:13
